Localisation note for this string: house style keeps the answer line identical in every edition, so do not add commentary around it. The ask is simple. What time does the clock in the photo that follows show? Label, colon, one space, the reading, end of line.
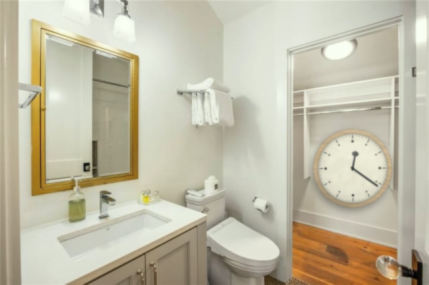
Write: 12:21
